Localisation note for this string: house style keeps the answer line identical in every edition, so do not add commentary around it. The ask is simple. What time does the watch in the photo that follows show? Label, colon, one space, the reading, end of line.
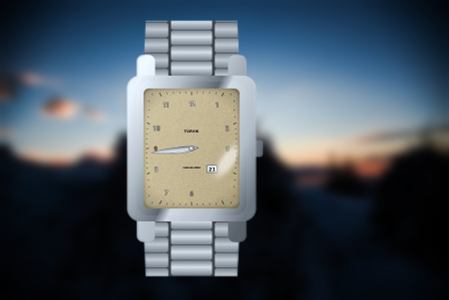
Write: 8:44
